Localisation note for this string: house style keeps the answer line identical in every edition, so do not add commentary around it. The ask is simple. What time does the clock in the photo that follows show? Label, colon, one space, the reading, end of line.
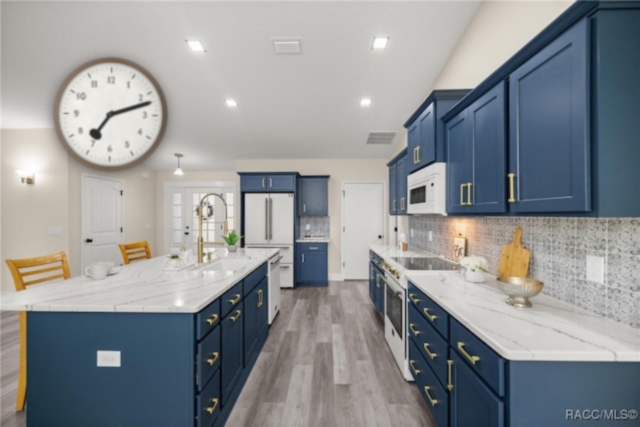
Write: 7:12
